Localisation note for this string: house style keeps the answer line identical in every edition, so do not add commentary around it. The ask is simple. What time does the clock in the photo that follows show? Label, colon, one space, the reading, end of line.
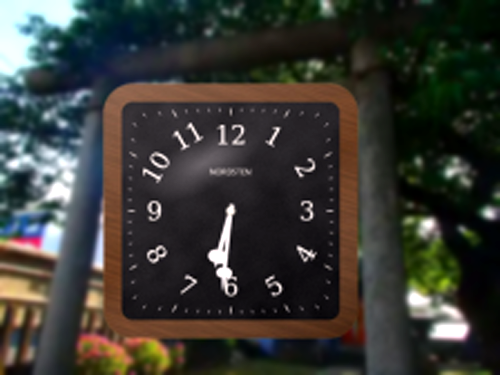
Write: 6:31
